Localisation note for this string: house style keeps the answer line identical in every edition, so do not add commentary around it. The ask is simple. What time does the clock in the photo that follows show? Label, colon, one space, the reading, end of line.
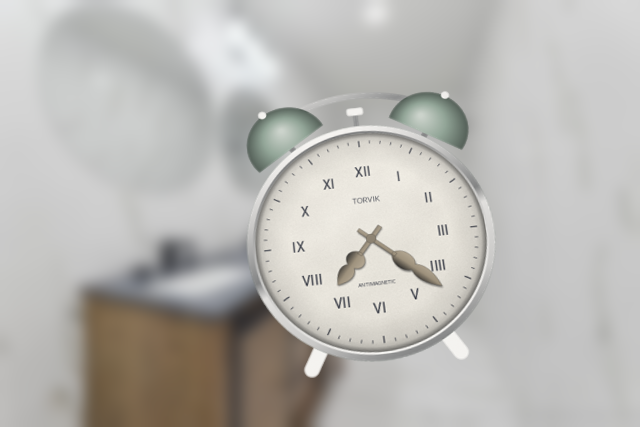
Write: 7:22
